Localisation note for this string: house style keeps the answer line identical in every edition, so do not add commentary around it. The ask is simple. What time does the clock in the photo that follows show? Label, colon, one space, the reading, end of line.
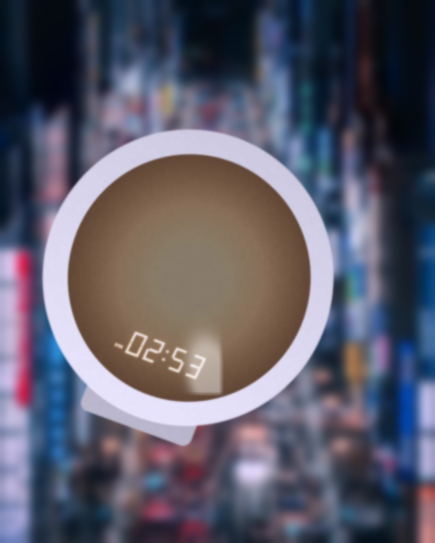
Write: 2:53
